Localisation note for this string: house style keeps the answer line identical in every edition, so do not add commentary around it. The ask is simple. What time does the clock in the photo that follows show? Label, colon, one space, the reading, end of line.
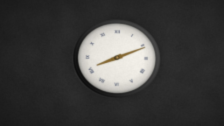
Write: 8:11
